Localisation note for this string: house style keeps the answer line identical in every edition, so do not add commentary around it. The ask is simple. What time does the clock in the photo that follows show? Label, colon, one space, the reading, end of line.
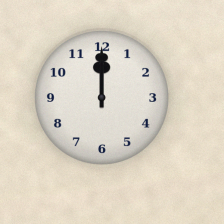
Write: 12:00
